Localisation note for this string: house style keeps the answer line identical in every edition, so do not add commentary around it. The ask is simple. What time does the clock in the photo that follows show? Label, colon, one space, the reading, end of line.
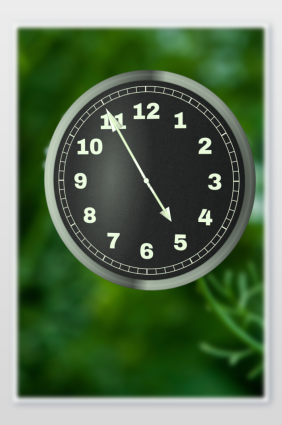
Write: 4:55
